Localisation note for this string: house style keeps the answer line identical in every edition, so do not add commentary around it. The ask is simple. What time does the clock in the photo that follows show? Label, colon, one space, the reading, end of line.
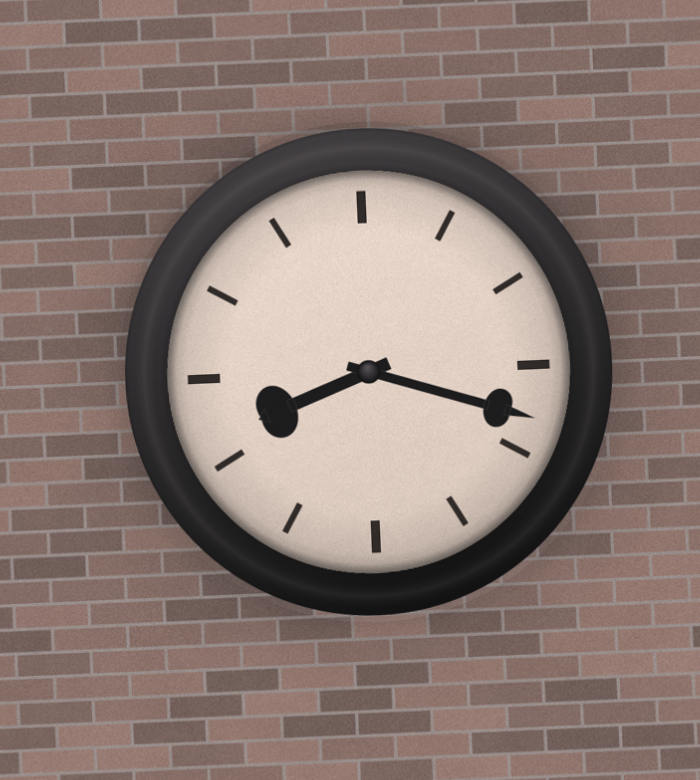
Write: 8:18
